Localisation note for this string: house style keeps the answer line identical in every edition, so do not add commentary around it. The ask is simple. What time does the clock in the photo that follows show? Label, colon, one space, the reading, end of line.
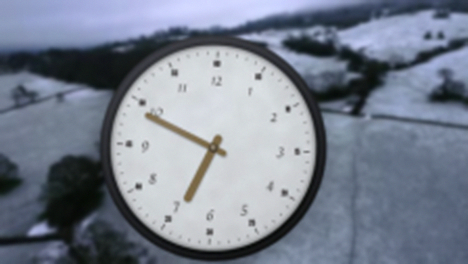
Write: 6:49
